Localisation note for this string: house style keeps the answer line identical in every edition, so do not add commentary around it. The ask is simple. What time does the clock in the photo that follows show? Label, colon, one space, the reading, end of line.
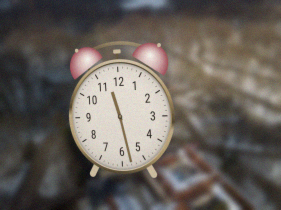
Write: 11:28
